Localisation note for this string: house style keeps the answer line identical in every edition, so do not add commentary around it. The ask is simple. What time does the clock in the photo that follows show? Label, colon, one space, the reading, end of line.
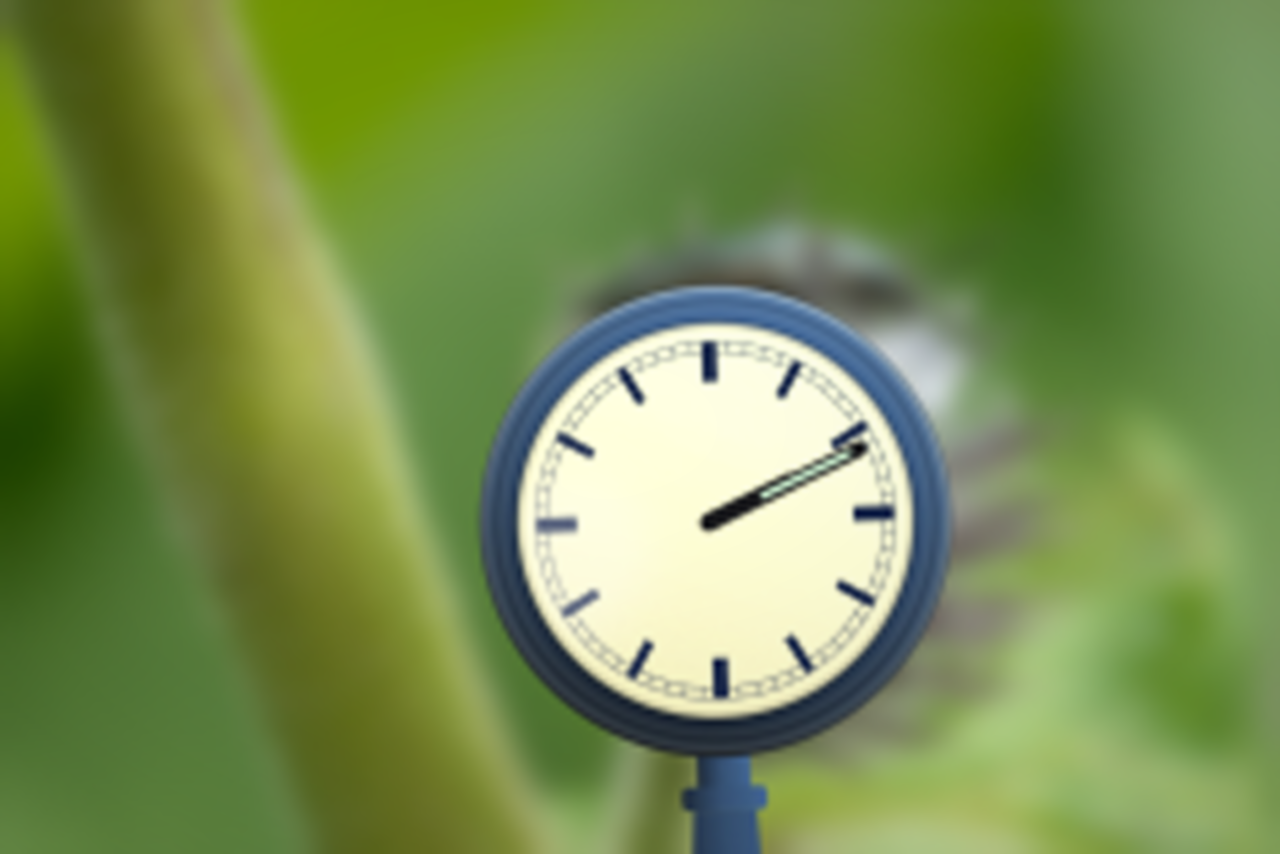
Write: 2:11
